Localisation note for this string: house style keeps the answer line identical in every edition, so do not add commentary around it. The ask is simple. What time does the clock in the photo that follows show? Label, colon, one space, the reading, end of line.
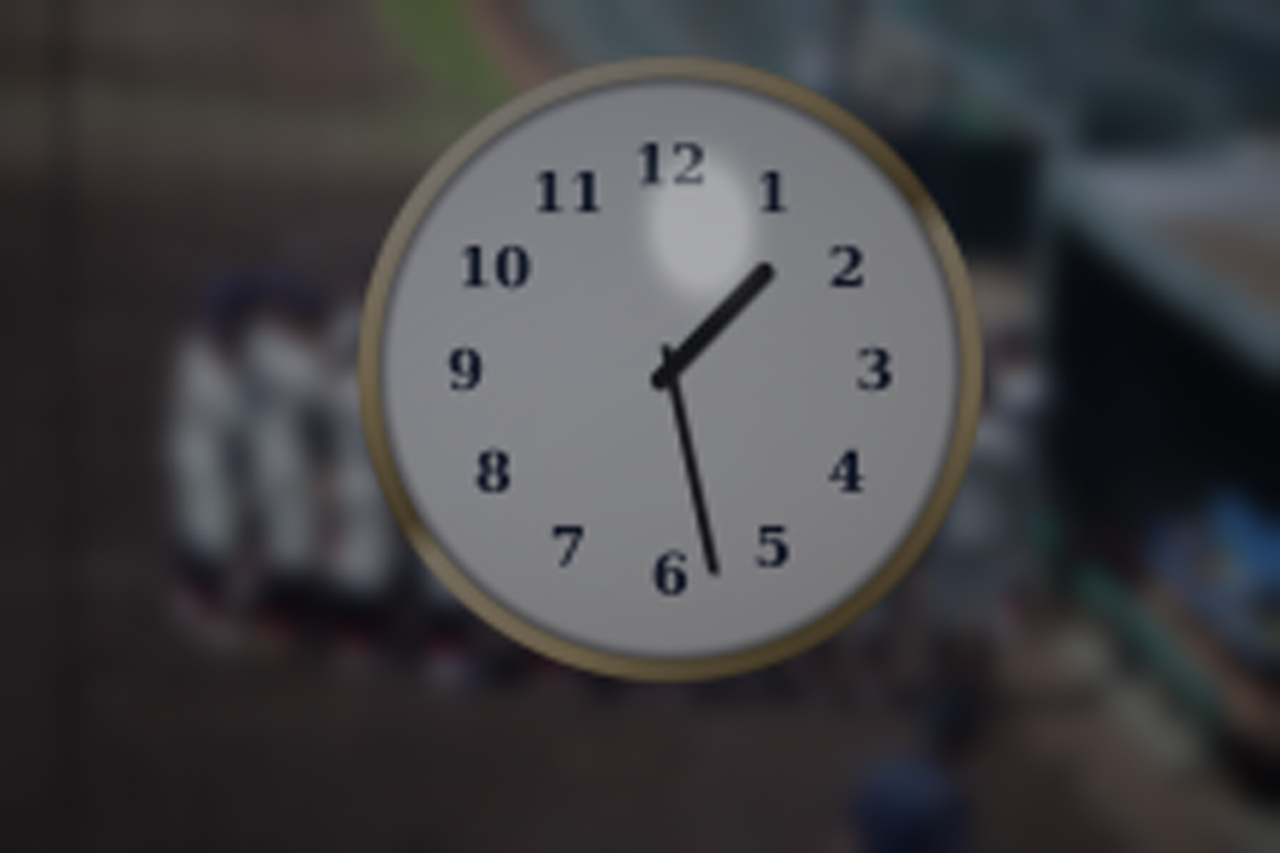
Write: 1:28
